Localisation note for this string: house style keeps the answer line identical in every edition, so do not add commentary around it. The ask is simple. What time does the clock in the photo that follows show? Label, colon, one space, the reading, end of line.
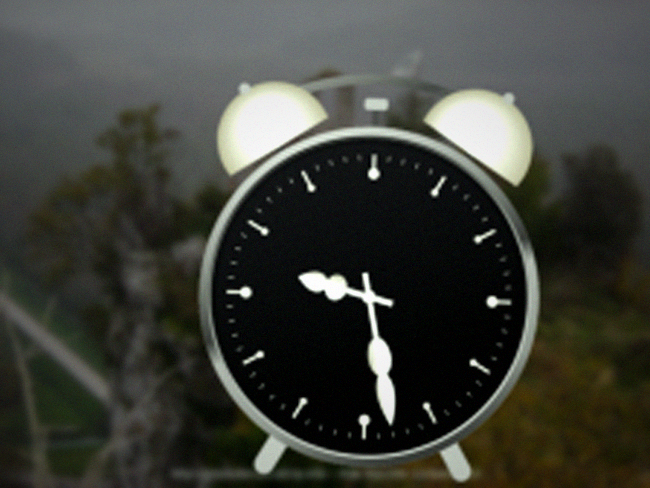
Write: 9:28
